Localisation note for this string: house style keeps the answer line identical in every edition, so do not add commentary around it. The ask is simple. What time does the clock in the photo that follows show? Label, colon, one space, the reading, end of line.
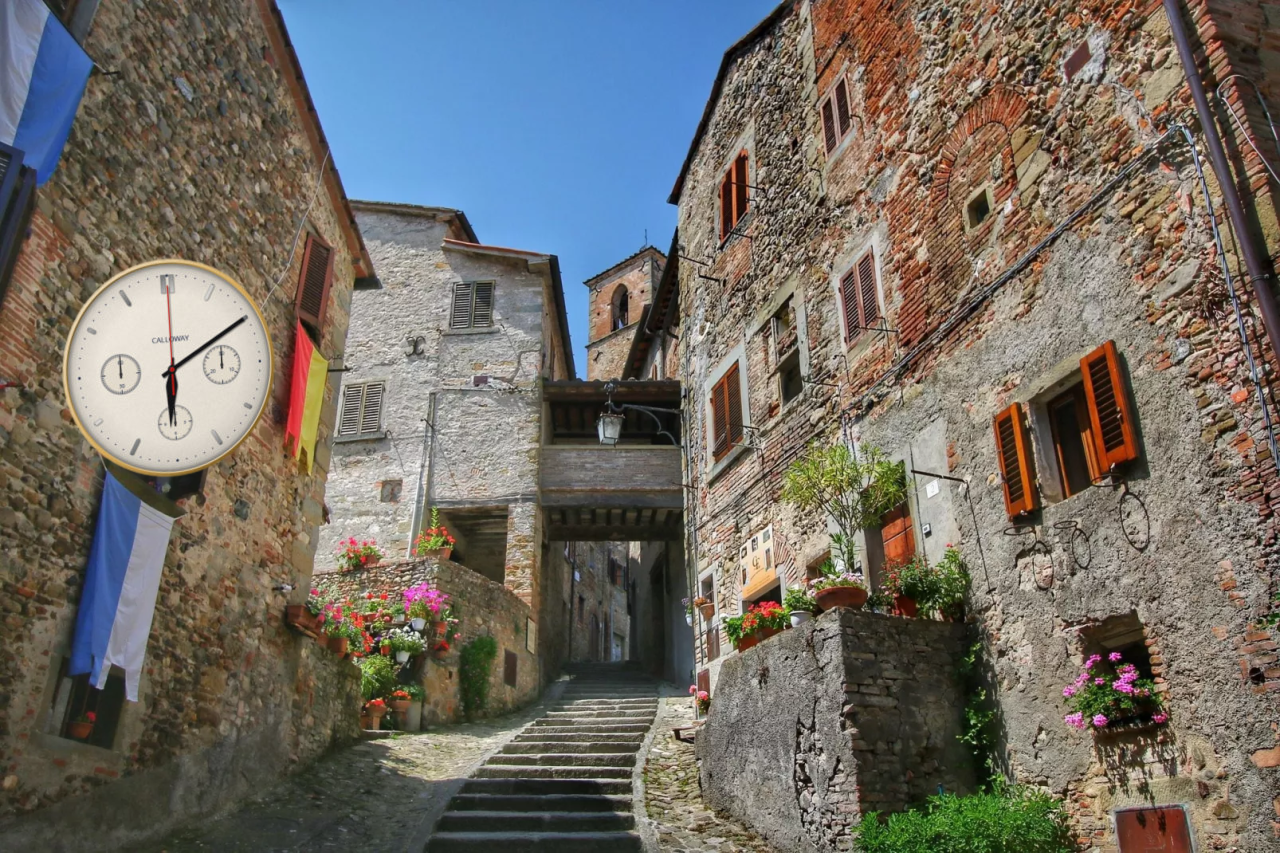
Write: 6:10
